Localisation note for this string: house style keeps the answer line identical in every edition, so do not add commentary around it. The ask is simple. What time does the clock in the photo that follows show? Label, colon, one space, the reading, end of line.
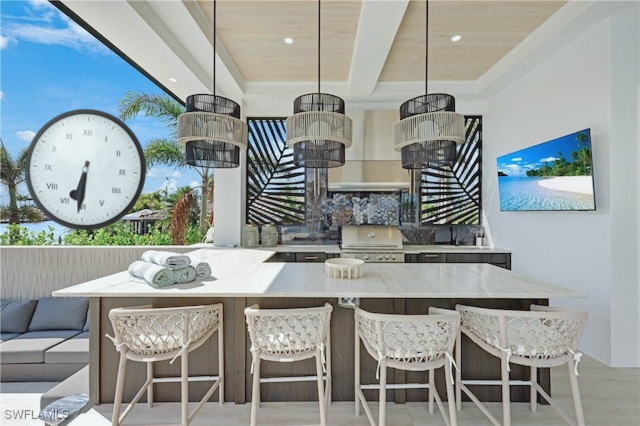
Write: 6:31
